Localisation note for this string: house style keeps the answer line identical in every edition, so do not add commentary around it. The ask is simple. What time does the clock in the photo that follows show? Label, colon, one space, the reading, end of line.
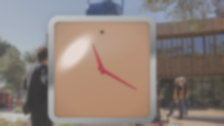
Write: 11:20
